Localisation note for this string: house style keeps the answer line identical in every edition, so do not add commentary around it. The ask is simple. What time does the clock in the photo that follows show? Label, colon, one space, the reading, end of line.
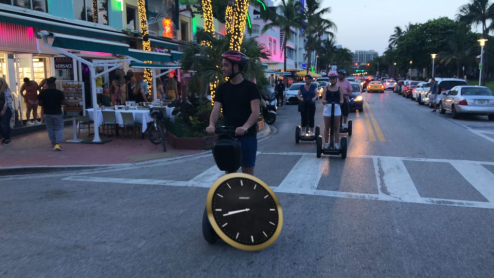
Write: 8:43
